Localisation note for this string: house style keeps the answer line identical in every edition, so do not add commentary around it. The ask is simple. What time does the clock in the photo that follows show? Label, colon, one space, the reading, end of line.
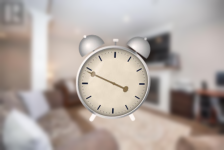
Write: 3:49
